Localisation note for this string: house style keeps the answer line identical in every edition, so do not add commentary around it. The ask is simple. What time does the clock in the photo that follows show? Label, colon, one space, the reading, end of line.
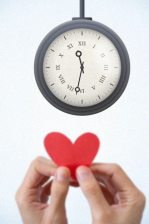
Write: 11:32
